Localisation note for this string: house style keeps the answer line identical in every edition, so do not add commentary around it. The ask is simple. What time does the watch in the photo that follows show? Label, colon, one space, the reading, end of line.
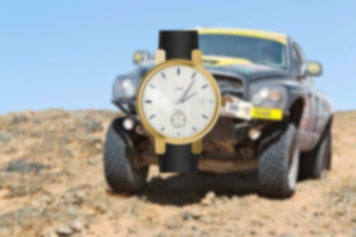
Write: 2:06
